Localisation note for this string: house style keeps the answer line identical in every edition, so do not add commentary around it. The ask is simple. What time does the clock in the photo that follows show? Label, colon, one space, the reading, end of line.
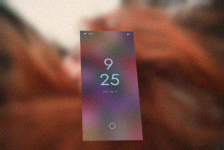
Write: 9:25
